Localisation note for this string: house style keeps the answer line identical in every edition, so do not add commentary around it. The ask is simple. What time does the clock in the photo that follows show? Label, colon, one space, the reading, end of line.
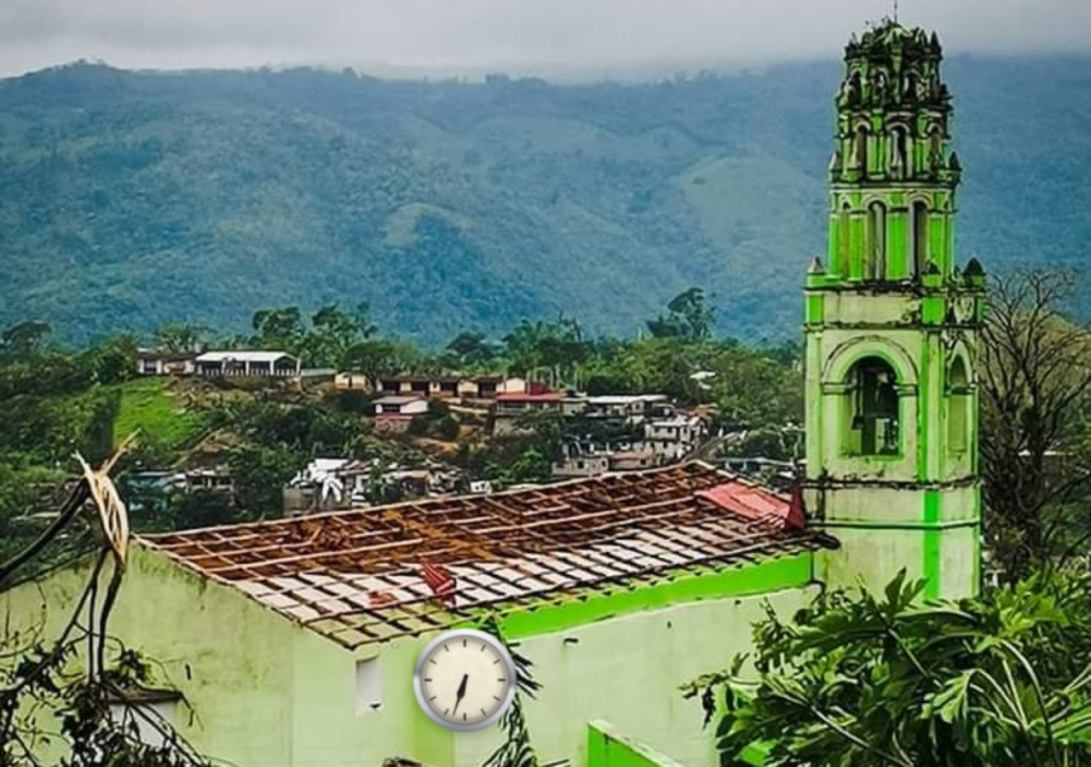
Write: 6:33
